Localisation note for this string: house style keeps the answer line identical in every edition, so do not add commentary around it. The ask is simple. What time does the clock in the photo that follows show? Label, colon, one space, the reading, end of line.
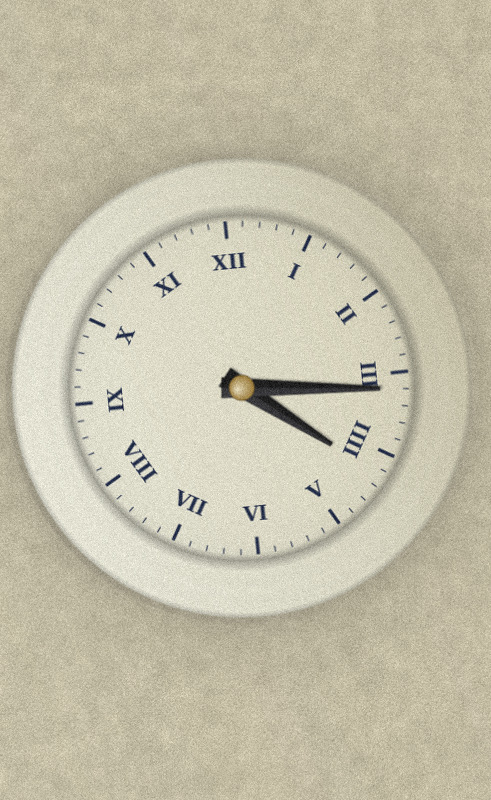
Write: 4:16
